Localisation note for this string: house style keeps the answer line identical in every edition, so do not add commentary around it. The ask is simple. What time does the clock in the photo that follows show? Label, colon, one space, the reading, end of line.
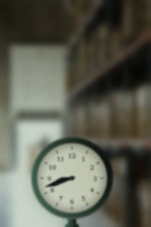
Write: 8:42
